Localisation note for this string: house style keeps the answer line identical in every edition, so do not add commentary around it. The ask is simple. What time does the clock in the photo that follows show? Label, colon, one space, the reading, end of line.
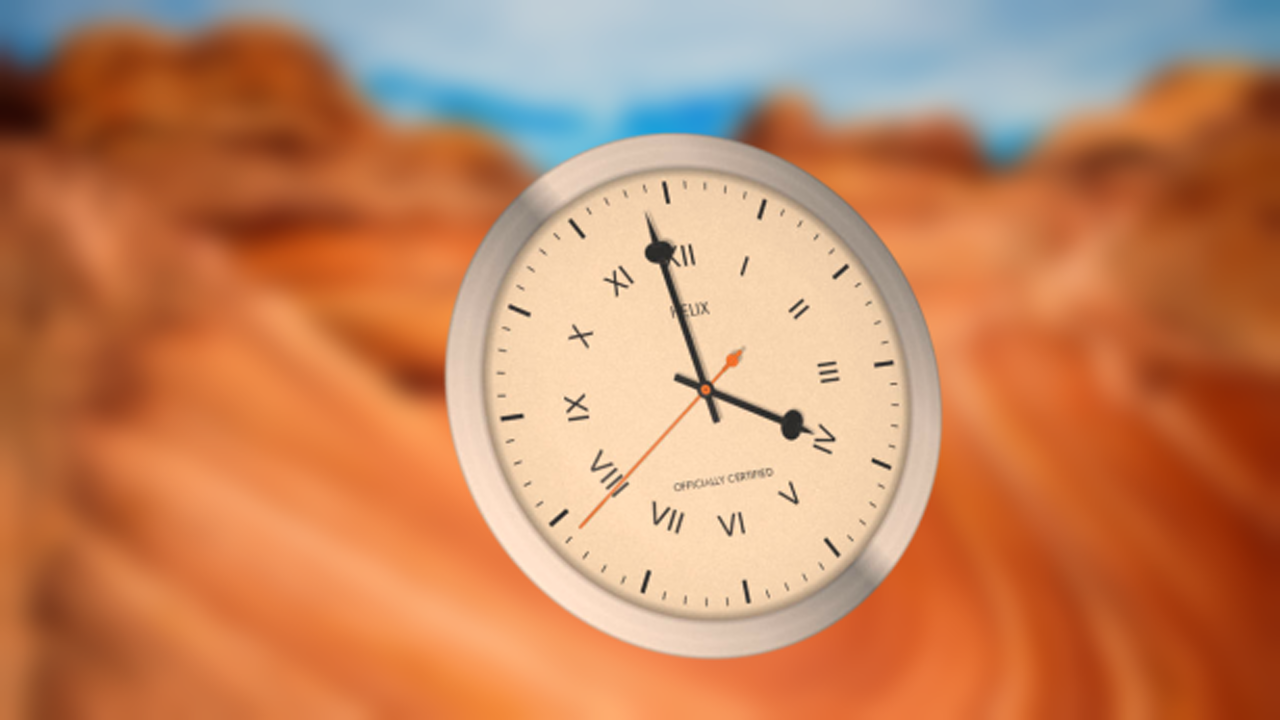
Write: 3:58:39
